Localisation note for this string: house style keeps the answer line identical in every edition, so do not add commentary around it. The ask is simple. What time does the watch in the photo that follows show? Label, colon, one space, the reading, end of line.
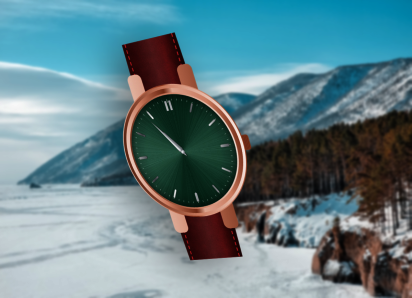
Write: 10:54
